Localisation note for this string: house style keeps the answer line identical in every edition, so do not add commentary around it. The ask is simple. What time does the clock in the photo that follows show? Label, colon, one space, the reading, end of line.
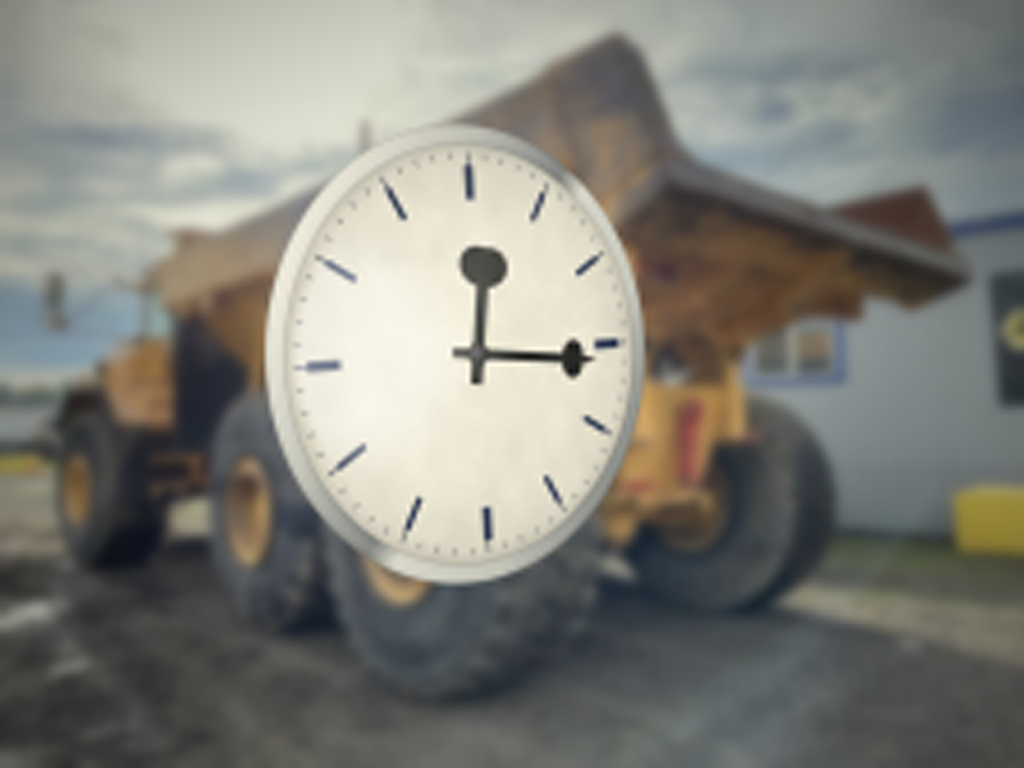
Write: 12:16
